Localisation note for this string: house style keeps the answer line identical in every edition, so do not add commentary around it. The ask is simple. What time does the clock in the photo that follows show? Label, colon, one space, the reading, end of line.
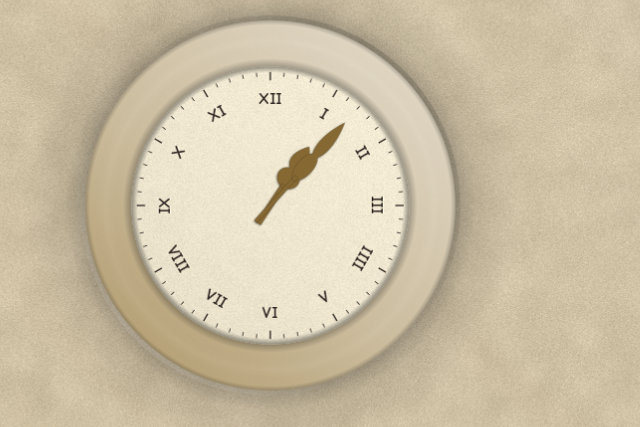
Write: 1:07
